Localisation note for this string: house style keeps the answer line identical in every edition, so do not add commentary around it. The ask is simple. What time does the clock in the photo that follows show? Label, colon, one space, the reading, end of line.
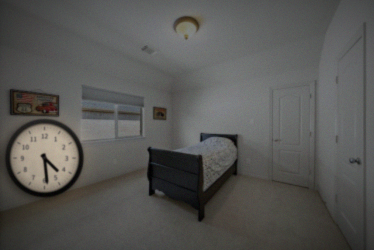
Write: 4:29
